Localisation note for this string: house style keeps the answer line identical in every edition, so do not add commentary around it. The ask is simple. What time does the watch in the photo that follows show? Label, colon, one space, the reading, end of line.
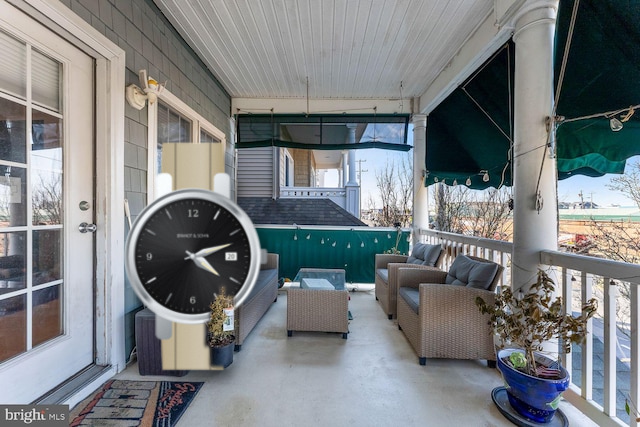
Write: 4:12
